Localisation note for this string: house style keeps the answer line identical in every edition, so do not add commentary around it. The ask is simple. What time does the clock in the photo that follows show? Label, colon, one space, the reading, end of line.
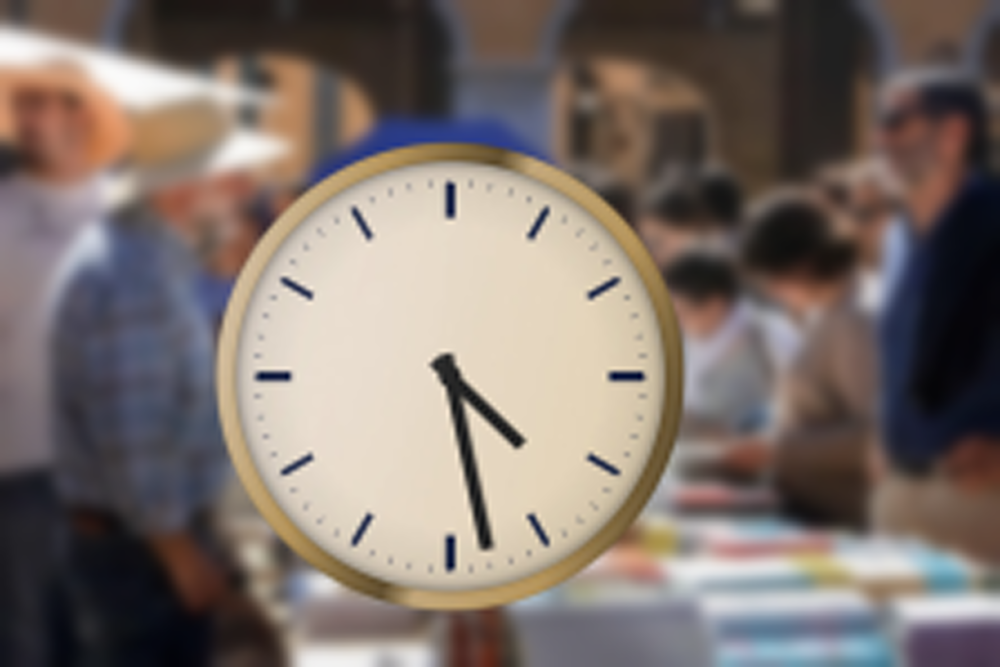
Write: 4:28
